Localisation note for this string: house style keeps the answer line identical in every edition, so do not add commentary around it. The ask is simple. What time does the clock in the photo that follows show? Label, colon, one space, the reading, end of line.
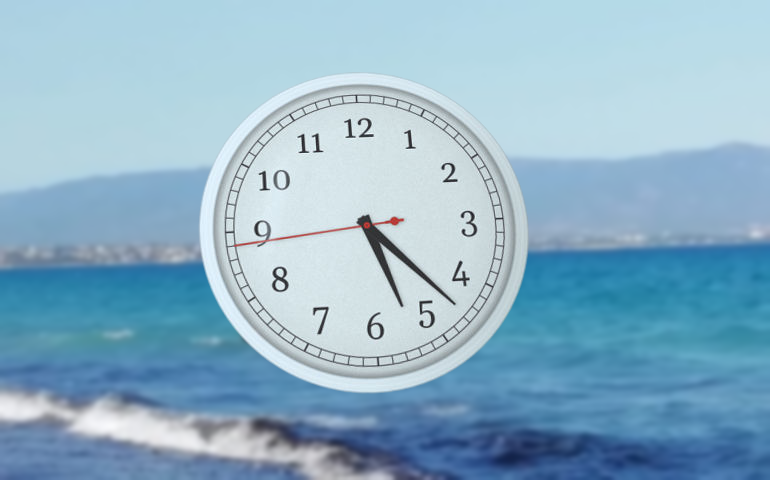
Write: 5:22:44
